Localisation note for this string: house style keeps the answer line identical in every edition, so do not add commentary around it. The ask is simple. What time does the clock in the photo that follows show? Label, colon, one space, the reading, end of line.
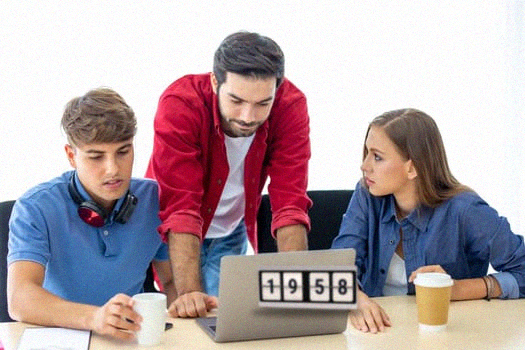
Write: 19:58
